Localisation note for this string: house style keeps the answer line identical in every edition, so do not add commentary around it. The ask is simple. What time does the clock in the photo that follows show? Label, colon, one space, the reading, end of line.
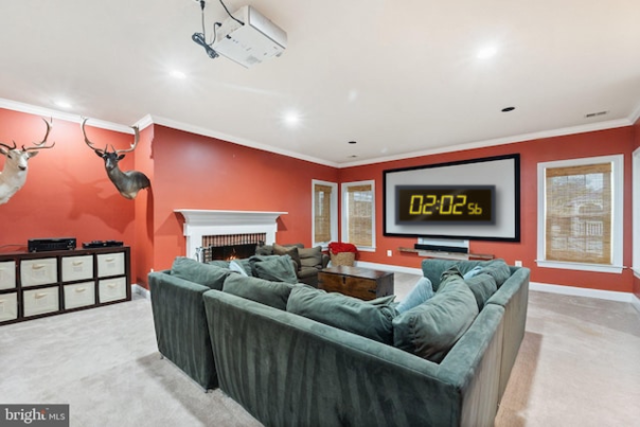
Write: 2:02
